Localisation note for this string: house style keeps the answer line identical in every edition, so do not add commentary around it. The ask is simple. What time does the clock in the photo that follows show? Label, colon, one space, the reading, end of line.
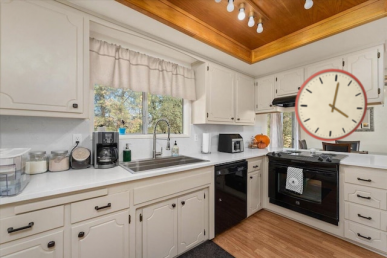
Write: 4:01
